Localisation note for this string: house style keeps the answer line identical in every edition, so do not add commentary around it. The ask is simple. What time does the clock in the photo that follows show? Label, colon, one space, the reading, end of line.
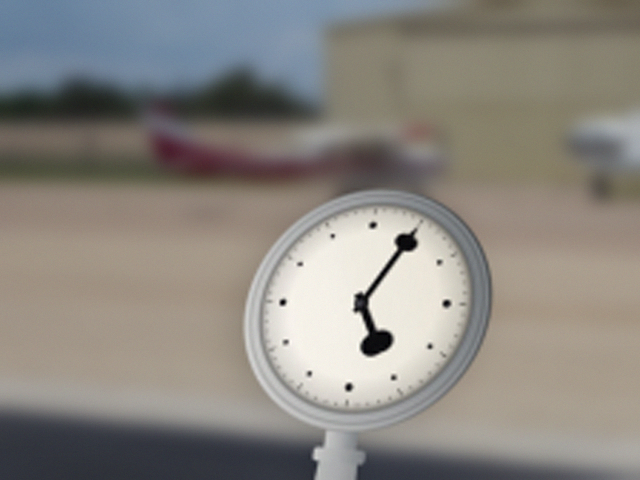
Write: 5:05
